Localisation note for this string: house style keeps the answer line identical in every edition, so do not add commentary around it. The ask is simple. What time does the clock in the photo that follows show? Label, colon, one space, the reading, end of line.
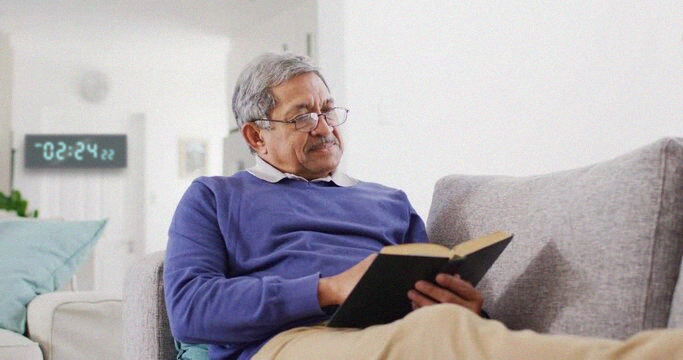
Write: 2:24
